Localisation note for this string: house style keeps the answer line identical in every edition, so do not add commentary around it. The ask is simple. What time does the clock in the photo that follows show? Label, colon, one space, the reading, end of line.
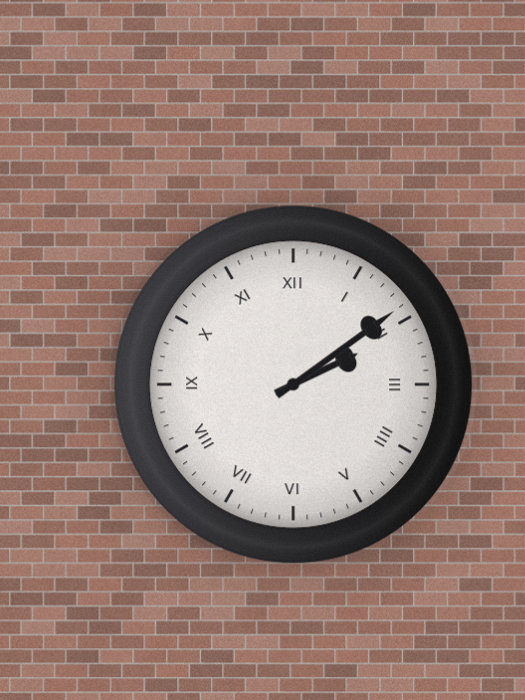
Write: 2:09
